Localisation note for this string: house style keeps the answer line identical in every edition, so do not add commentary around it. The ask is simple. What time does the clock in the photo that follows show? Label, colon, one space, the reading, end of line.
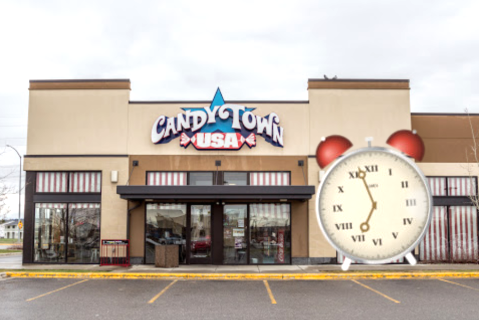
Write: 6:57
